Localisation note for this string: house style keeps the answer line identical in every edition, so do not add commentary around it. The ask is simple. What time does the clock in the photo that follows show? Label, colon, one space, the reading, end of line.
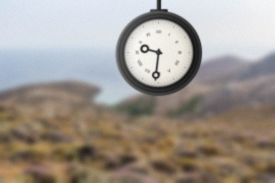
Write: 9:31
